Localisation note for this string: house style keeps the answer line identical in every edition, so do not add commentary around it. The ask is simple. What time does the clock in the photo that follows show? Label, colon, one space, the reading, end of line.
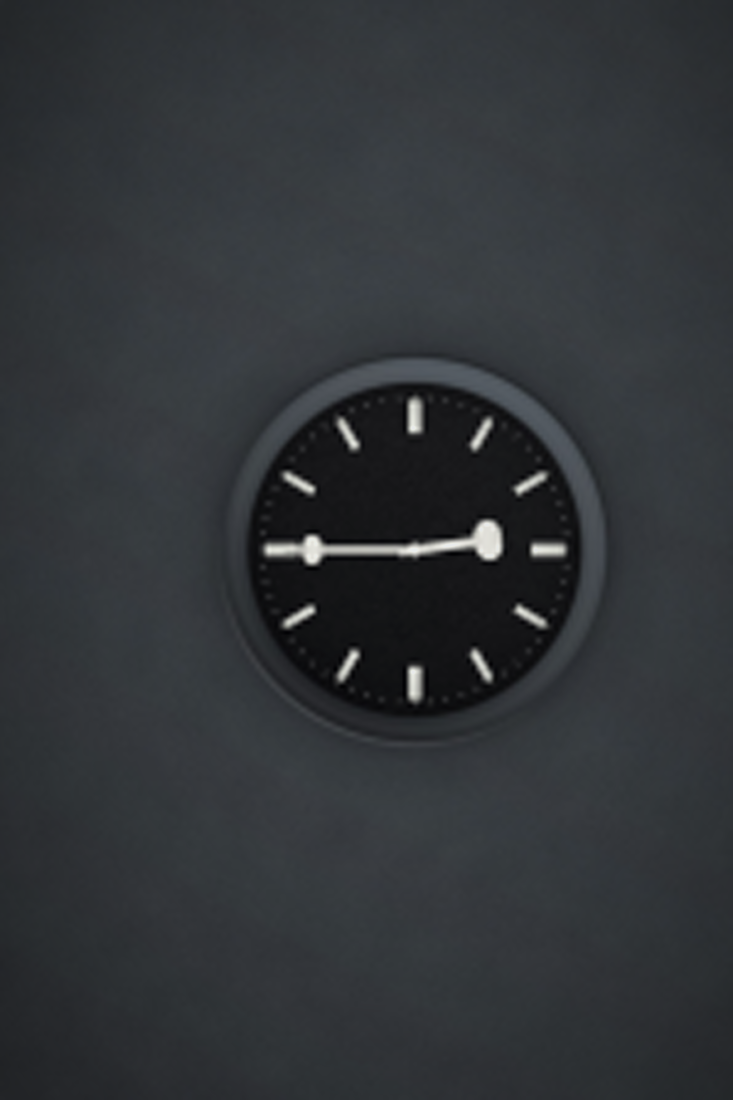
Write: 2:45
